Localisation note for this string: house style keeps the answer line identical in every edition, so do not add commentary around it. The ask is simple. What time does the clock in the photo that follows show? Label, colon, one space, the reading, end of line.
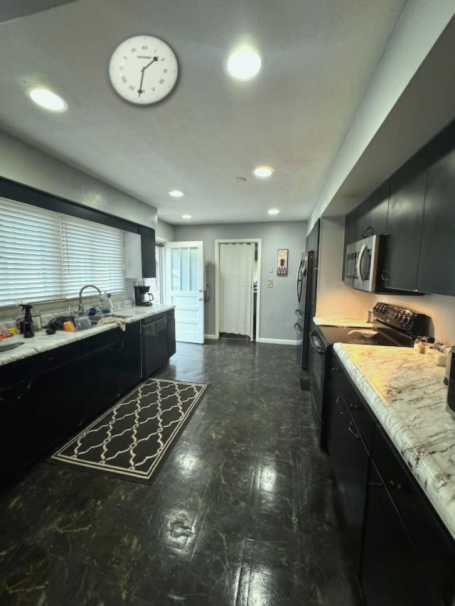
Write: 1:31
